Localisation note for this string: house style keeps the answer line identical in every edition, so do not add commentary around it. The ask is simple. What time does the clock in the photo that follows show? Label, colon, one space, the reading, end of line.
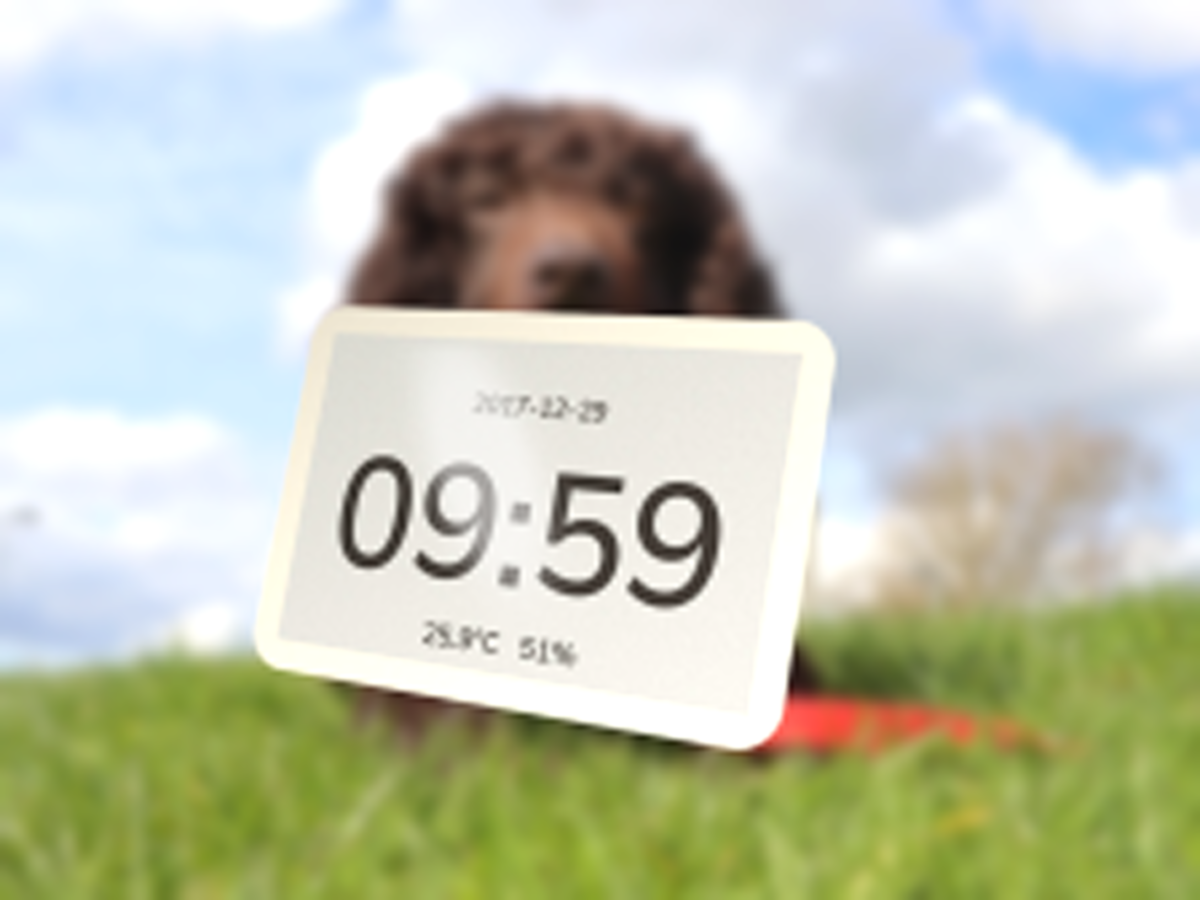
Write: 9:59
